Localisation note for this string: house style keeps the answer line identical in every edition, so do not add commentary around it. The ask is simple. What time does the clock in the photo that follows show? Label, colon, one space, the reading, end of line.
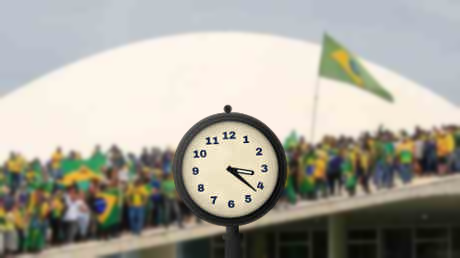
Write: 3:22
